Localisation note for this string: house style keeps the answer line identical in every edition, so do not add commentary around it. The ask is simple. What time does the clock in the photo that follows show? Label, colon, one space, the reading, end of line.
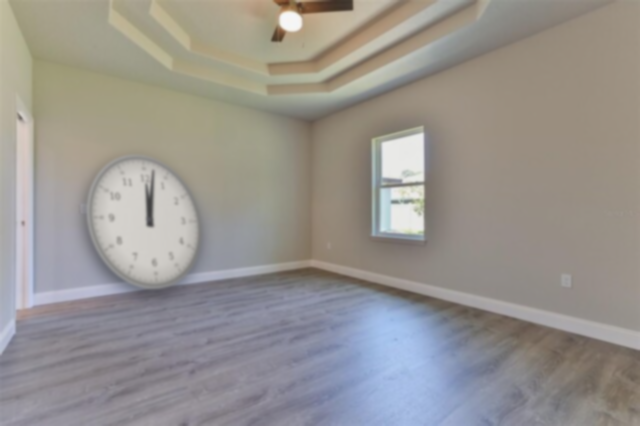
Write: 12:02
